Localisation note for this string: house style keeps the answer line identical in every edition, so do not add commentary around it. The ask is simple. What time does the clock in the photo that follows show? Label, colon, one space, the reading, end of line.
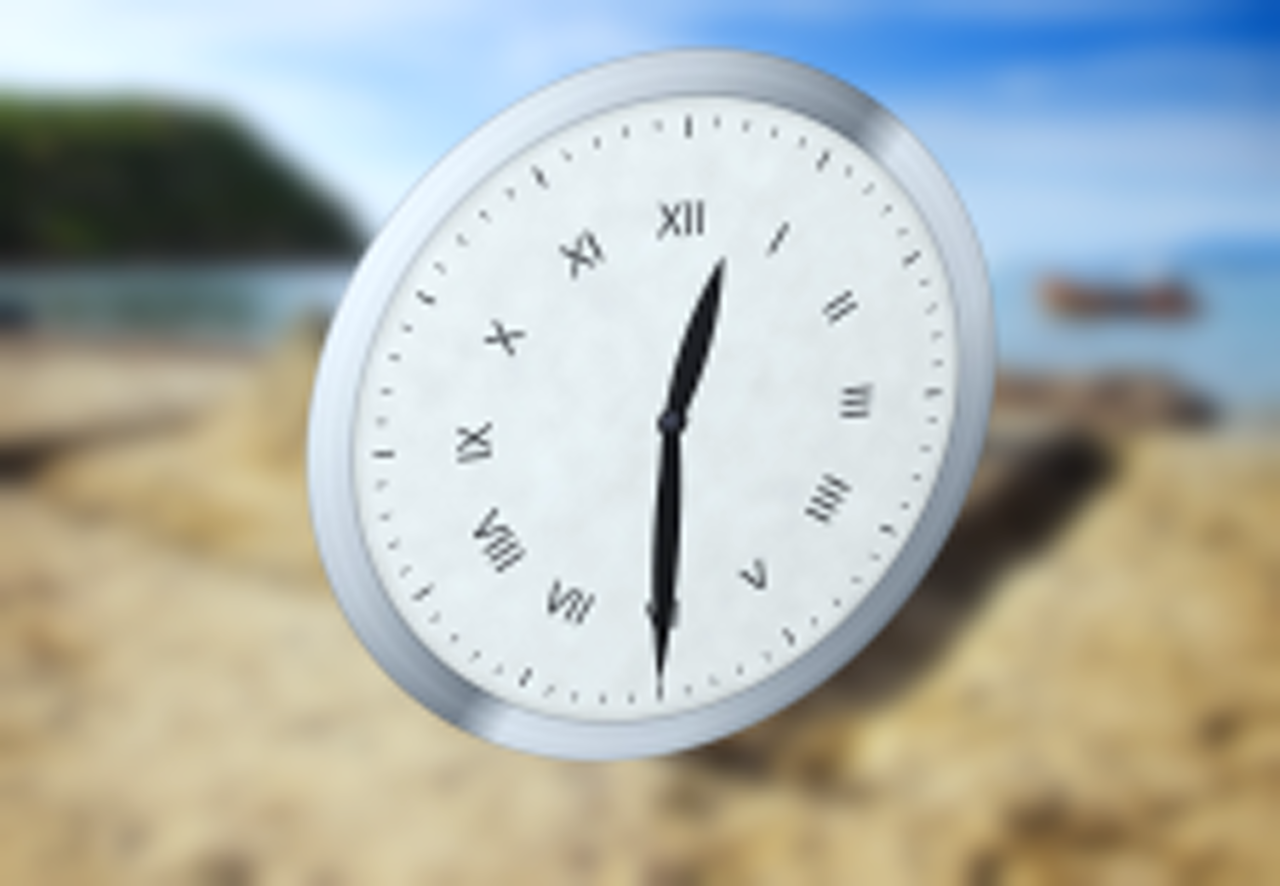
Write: 12:30
